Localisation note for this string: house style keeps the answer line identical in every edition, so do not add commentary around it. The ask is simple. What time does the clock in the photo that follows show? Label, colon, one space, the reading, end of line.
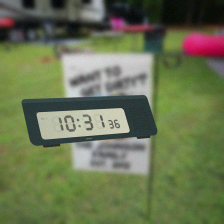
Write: 10:31:36
